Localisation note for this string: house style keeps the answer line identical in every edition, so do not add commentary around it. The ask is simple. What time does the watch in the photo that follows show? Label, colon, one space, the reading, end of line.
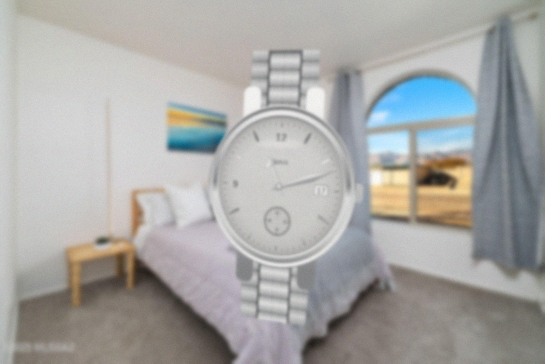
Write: 11:12
